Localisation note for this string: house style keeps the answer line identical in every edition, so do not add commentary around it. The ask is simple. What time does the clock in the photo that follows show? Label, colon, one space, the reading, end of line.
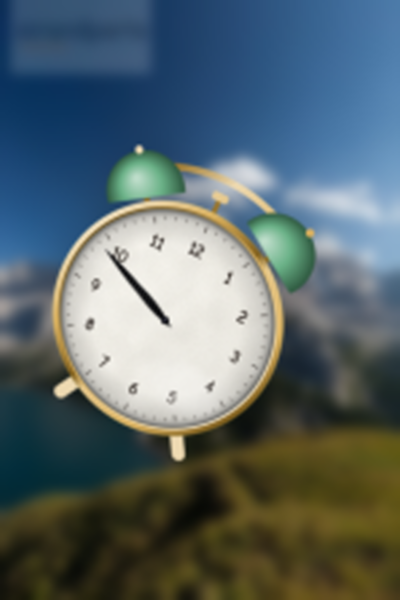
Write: 9:49
